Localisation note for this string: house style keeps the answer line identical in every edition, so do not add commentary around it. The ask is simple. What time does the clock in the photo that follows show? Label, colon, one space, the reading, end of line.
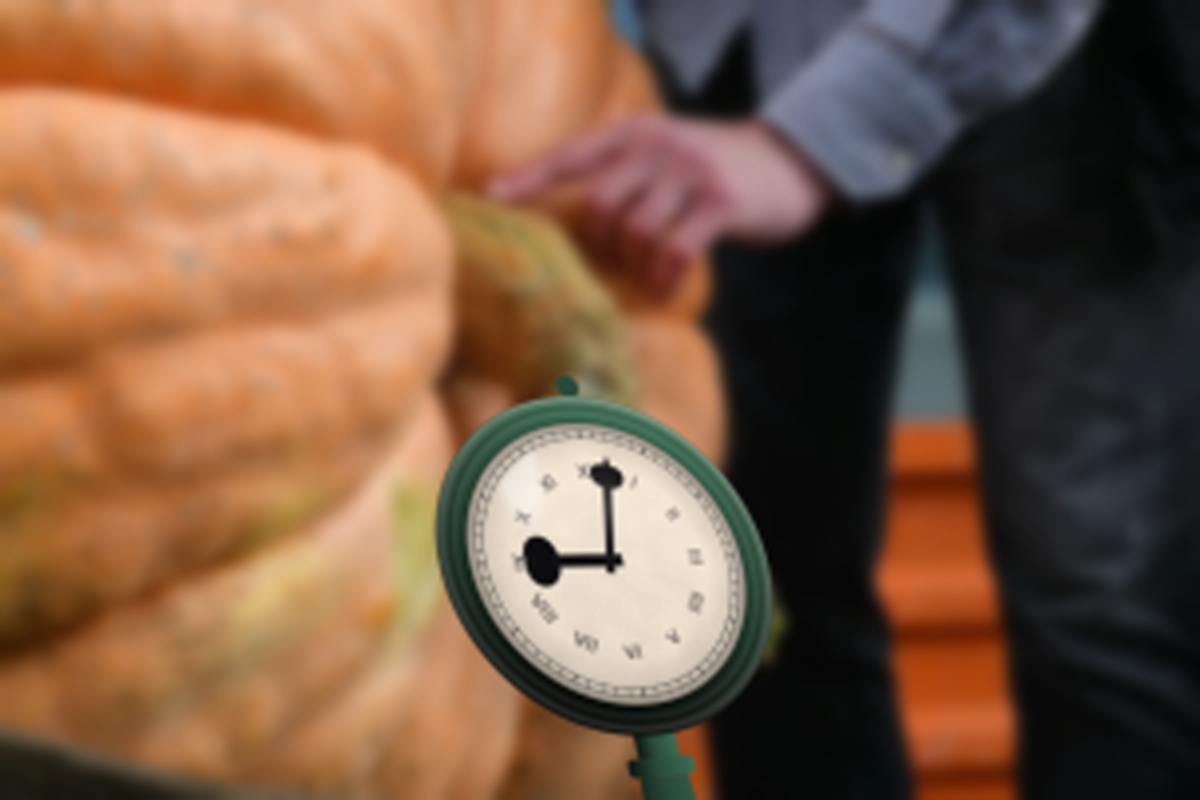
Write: 9:02
